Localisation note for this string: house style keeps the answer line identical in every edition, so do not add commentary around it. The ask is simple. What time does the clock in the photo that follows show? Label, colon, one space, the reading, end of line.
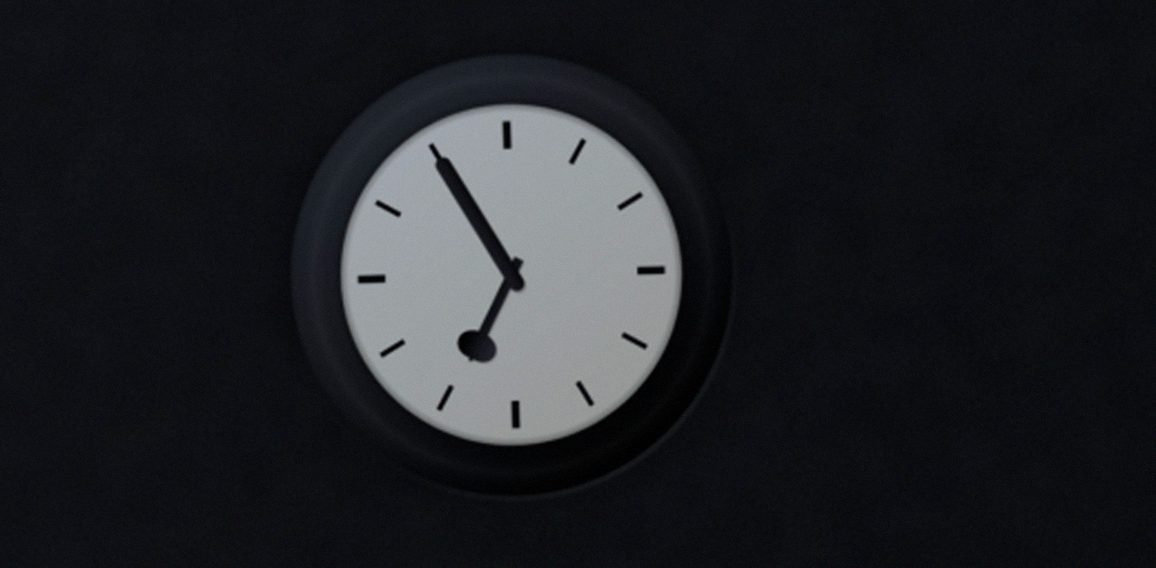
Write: 6:55
